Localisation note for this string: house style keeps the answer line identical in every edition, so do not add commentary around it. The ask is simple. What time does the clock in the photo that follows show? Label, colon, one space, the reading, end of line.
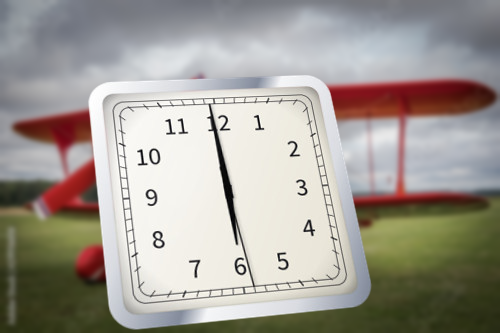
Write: 5:59:29
